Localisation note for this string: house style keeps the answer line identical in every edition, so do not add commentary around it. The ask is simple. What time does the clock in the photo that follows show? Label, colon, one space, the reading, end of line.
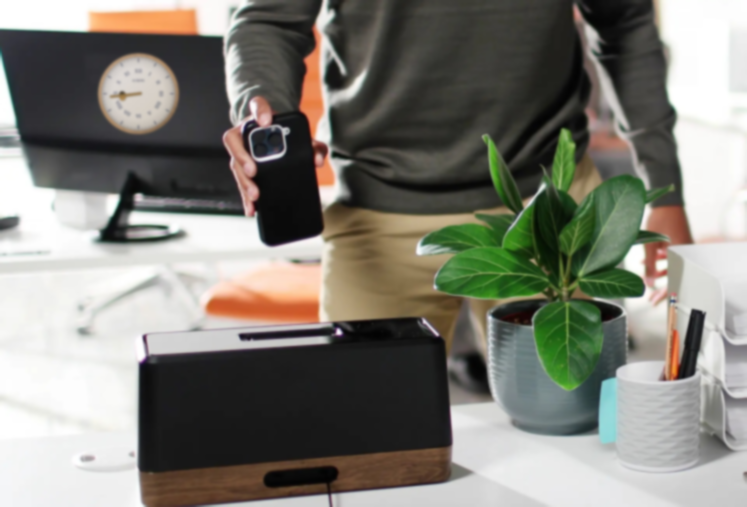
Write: 8:44
